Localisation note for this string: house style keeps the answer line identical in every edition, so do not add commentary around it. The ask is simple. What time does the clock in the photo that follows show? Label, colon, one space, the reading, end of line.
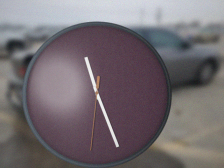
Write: 11:26:31
